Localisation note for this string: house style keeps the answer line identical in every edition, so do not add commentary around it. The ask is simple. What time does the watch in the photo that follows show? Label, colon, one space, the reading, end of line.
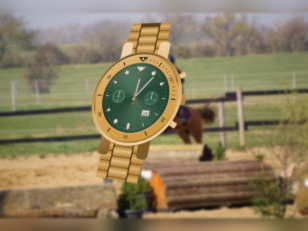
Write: 12:06
